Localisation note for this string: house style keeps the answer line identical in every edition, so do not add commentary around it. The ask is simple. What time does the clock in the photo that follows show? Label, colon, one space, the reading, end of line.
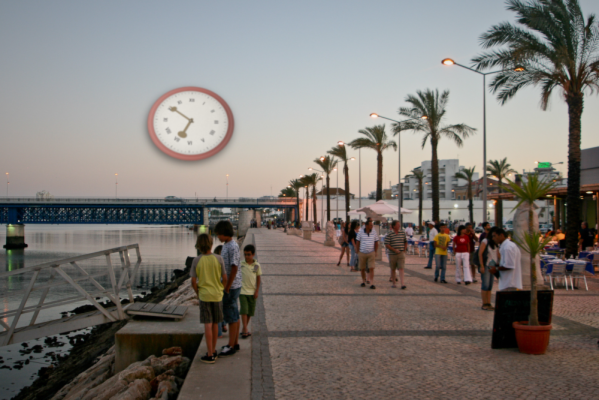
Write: 6:51
